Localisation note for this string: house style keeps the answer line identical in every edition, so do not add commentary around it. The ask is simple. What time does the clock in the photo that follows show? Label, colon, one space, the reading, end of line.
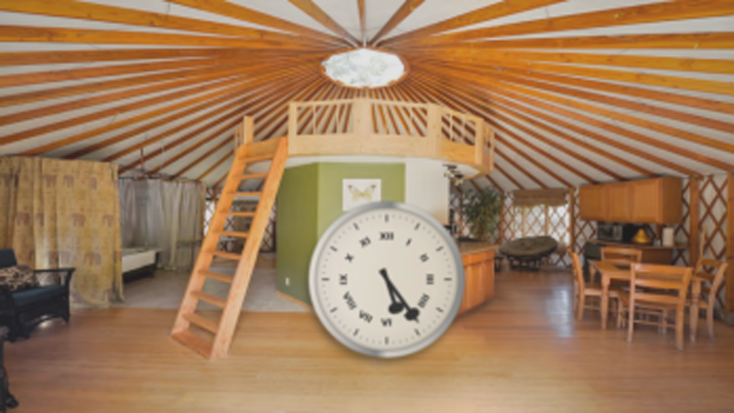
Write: 5:24
